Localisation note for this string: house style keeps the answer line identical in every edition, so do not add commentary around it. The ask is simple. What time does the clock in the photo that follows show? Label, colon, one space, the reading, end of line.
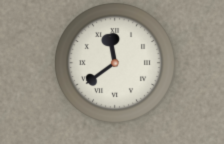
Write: 11:39
